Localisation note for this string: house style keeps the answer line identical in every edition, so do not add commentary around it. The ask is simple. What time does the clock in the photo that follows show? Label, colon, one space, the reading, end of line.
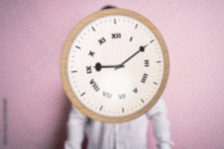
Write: 9:10
